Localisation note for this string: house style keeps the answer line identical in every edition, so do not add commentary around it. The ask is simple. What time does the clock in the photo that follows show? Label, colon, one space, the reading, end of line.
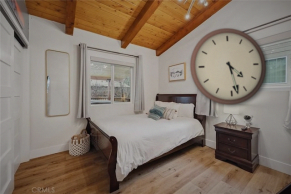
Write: 4:28
